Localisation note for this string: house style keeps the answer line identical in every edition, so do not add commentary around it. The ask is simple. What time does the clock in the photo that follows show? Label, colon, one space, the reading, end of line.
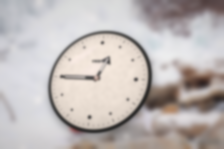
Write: 12:45
